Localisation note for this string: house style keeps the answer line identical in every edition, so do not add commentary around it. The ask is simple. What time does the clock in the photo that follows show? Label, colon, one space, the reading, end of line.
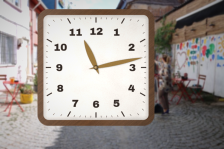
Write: 11:13
